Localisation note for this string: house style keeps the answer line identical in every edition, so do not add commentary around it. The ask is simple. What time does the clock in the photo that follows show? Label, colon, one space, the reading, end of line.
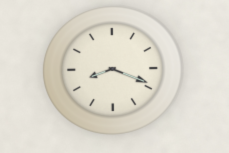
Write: 8:19
